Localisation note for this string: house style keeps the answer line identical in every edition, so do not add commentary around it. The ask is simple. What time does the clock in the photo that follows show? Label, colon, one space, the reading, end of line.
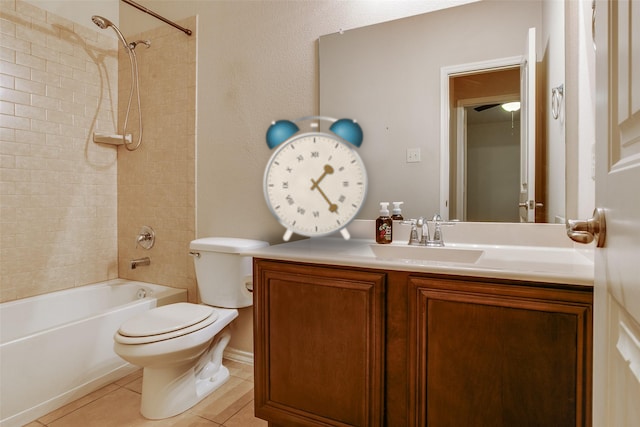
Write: 1:24
